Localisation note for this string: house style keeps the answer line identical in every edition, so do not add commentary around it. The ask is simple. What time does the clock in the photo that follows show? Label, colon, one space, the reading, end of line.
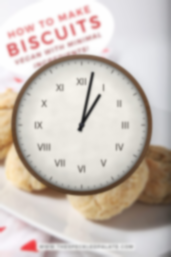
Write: 1:02
